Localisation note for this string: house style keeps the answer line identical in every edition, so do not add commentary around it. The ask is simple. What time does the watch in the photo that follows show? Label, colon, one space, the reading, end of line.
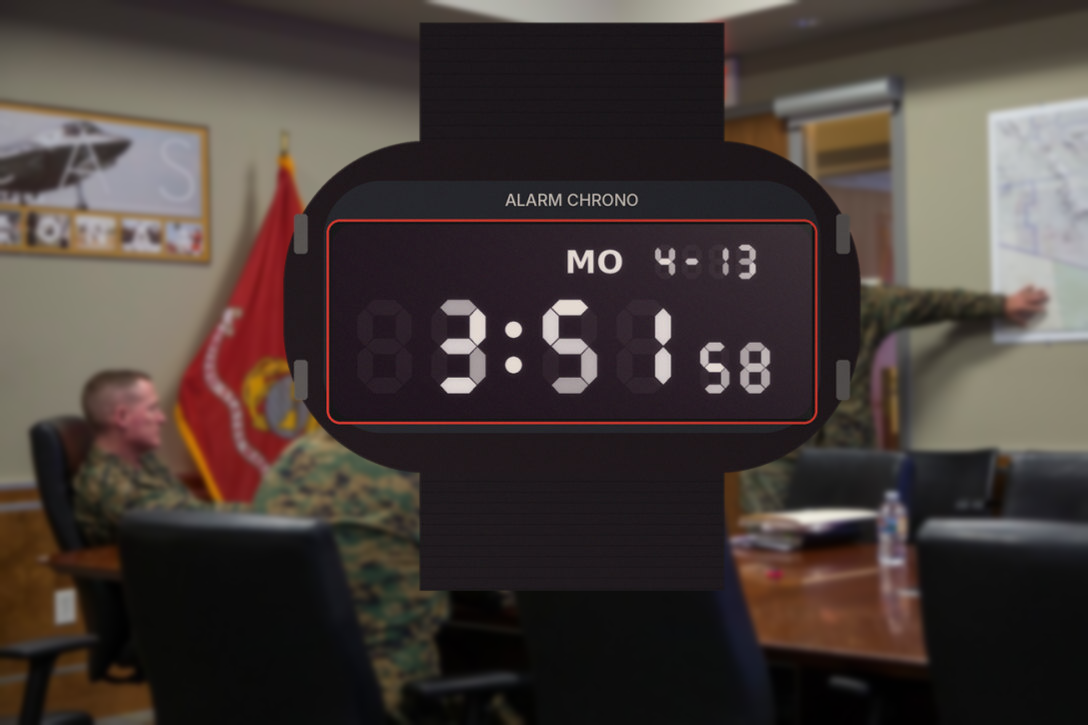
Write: 3:51:58
